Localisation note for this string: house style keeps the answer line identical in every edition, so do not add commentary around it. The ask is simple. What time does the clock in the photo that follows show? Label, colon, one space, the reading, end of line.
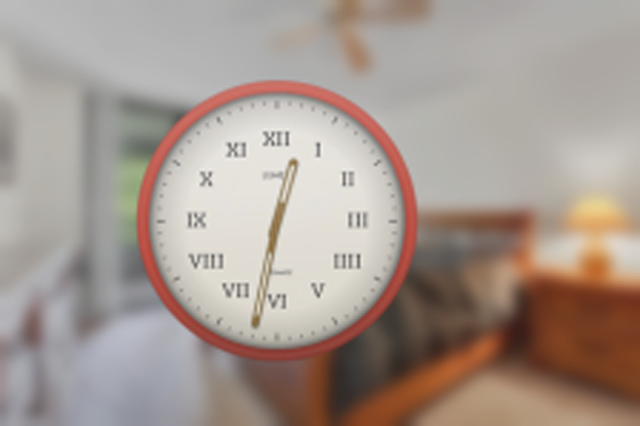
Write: 12:32
